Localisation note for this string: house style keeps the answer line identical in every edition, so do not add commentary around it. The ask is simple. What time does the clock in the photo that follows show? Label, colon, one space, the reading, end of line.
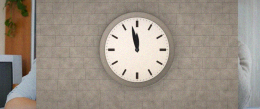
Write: 11:58
